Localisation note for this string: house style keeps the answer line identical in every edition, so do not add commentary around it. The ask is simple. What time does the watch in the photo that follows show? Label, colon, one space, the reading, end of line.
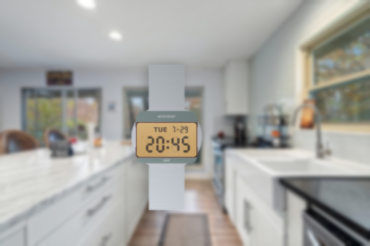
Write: 20:45
